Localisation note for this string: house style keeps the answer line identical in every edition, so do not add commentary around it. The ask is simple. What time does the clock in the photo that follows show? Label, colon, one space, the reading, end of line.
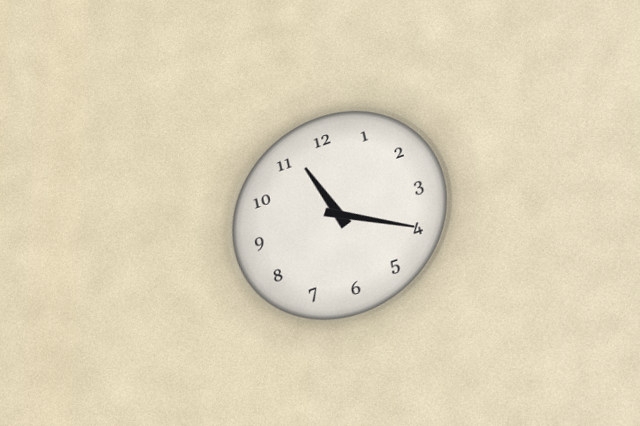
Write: 11:20
